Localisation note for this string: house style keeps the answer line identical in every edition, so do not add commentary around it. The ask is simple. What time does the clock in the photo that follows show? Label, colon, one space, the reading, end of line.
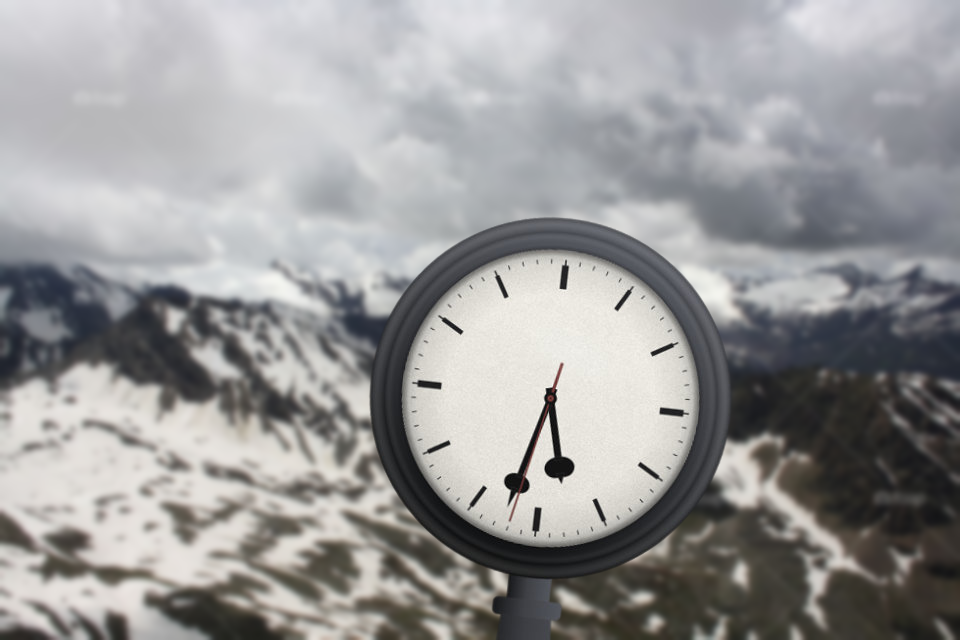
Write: 5:32:32
